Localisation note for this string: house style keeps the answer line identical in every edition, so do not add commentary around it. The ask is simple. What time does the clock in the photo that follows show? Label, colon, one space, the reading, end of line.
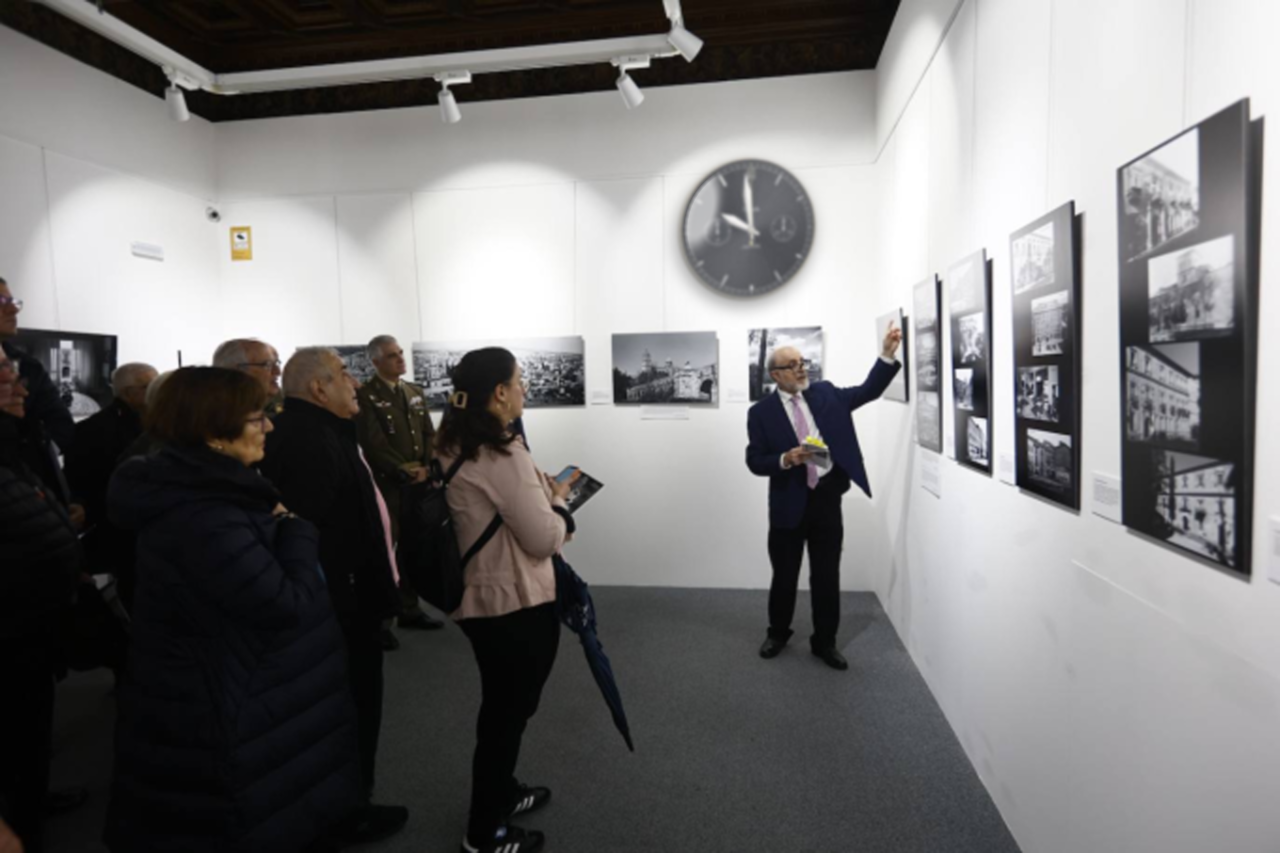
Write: 9:59
